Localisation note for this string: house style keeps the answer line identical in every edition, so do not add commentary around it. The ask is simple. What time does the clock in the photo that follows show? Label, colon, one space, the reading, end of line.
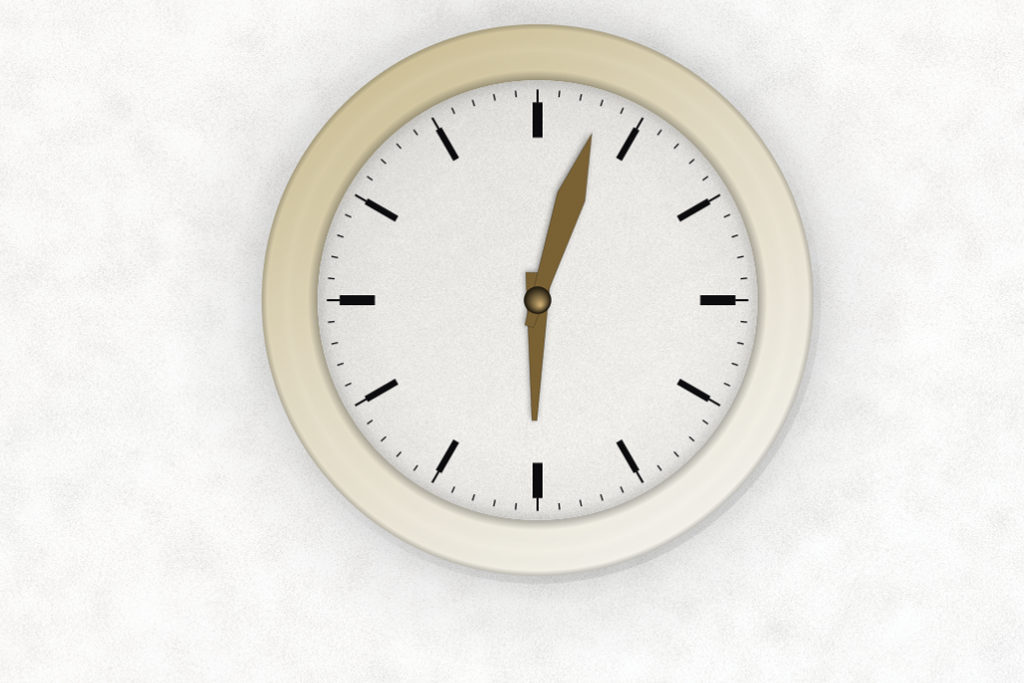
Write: 6:03
